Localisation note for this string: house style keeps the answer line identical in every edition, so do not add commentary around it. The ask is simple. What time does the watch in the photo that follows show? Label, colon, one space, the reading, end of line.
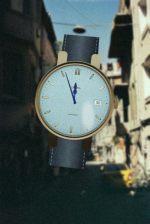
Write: 11:56
